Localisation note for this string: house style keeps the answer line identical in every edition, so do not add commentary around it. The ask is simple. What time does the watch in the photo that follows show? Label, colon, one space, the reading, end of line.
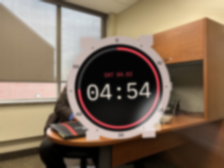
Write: 4:54
